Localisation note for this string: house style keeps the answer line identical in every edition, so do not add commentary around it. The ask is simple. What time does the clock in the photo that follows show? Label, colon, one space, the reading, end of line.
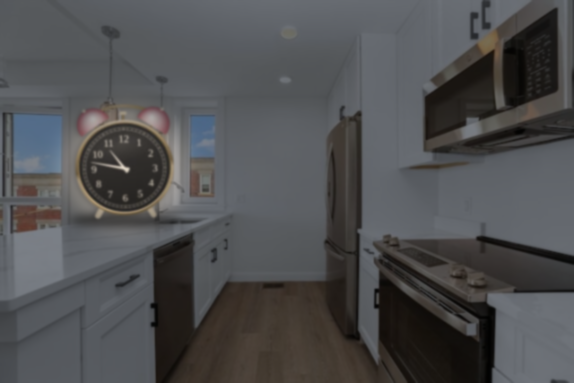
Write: 10:47
